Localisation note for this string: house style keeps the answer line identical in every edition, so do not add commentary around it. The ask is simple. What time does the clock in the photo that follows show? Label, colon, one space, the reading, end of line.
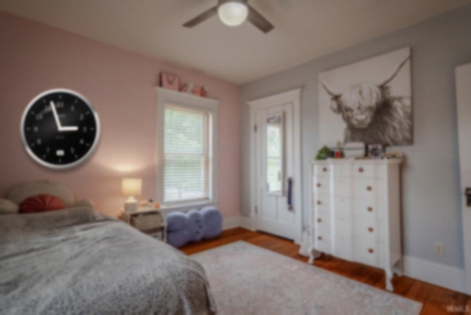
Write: 2:57
